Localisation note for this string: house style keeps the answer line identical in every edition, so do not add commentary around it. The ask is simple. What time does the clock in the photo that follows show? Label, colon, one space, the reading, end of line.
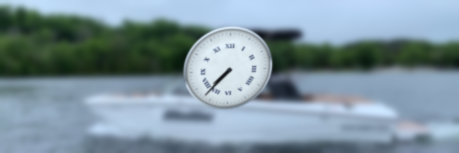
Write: 7:37
